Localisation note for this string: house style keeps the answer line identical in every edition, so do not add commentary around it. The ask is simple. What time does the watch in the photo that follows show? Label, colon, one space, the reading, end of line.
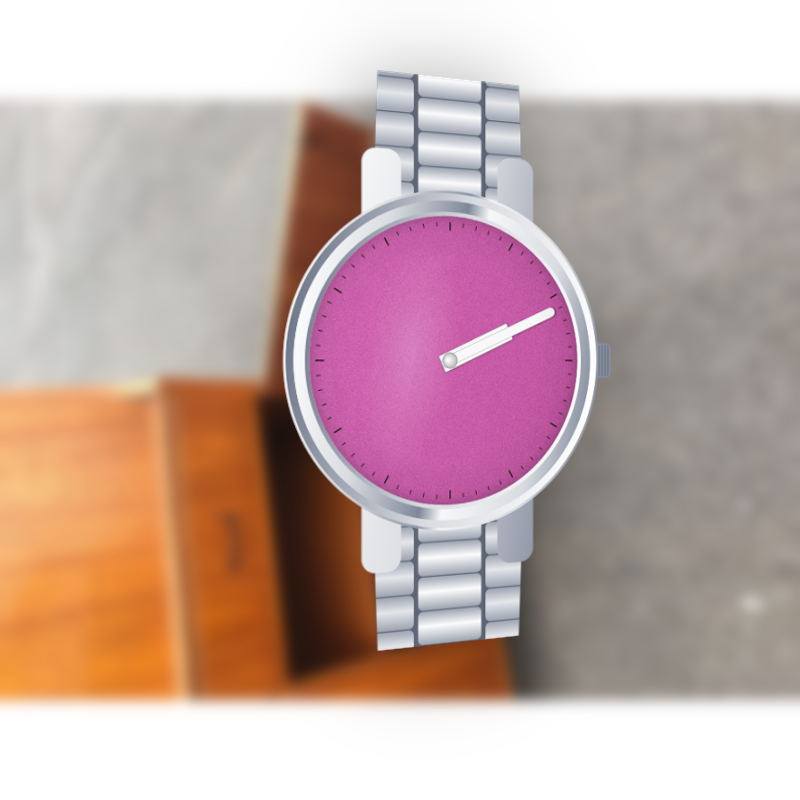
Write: 2:11
